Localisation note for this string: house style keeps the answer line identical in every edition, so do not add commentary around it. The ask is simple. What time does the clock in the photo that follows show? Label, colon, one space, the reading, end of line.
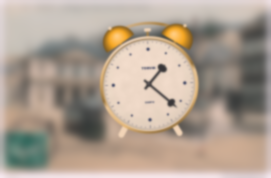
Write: 1:22
